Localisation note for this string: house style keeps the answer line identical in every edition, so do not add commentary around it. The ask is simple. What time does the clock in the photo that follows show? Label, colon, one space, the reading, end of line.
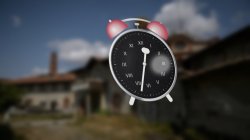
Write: 12:33
